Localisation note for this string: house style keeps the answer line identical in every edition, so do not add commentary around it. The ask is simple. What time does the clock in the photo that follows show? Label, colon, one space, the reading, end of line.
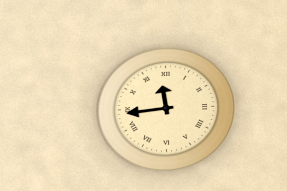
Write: 11:44
